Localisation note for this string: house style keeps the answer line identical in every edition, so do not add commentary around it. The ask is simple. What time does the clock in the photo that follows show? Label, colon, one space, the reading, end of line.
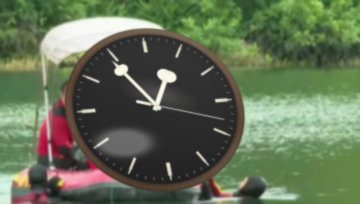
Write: 12:54:18
